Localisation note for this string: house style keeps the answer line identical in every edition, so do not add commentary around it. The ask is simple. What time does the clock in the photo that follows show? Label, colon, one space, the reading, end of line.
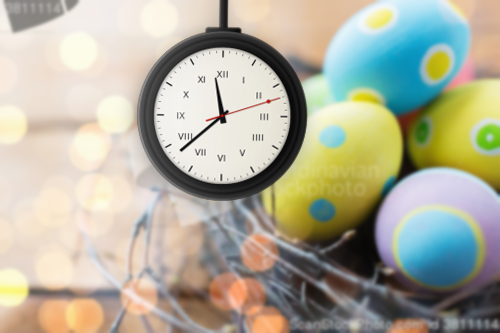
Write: 11:38:12
